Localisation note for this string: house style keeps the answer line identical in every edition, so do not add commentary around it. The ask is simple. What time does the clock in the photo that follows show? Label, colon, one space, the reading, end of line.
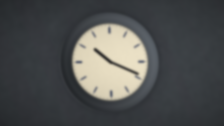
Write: 10:19
